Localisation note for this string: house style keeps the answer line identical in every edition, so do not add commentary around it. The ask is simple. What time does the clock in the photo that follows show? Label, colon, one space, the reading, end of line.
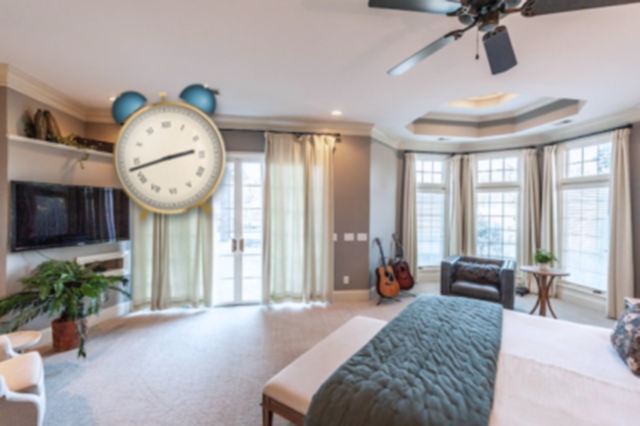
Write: 2:43
